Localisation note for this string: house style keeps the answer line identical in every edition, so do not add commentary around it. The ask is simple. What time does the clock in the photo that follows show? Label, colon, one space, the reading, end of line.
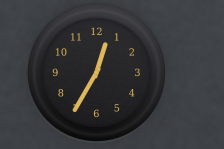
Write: 12:35
